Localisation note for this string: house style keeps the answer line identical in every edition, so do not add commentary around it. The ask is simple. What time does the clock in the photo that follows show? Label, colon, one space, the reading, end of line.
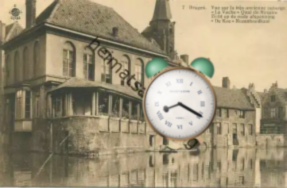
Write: 8:20
